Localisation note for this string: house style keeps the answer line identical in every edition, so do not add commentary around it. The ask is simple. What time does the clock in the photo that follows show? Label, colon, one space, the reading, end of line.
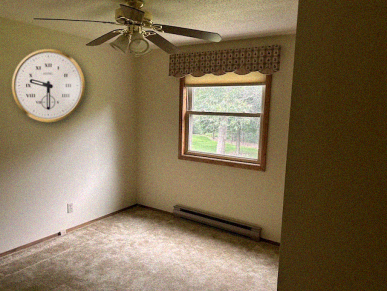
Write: 9:30
